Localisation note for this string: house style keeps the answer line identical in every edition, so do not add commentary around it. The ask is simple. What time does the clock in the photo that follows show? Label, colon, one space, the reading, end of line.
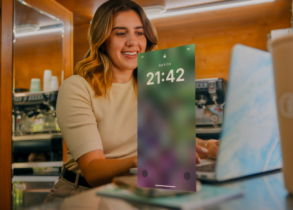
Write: 21:42
